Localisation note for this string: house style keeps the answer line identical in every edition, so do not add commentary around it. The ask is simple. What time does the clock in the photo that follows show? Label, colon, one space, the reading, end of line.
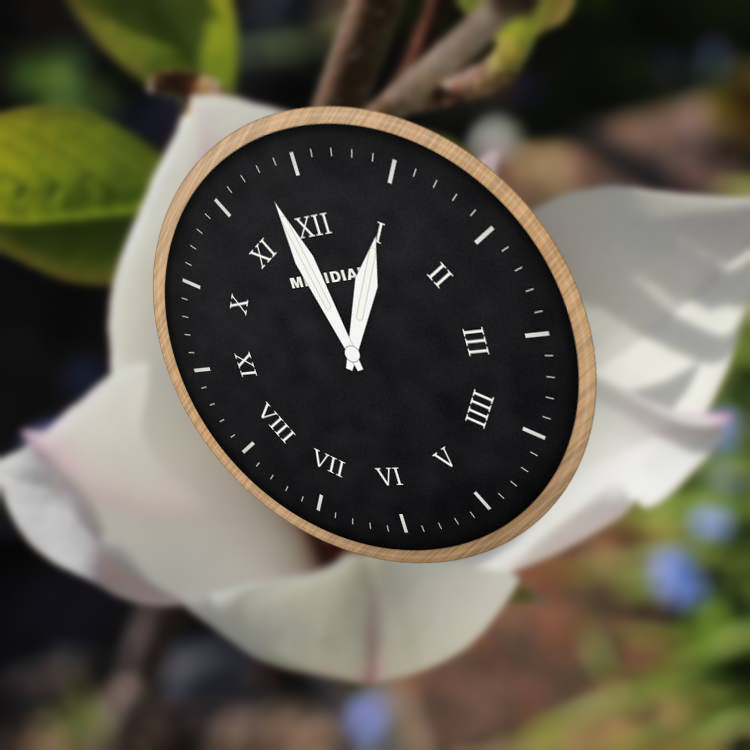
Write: 12:58
